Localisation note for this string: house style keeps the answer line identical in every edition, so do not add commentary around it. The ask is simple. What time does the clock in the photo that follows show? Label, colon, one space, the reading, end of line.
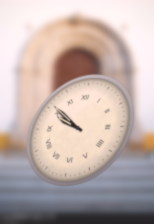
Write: 9:51
